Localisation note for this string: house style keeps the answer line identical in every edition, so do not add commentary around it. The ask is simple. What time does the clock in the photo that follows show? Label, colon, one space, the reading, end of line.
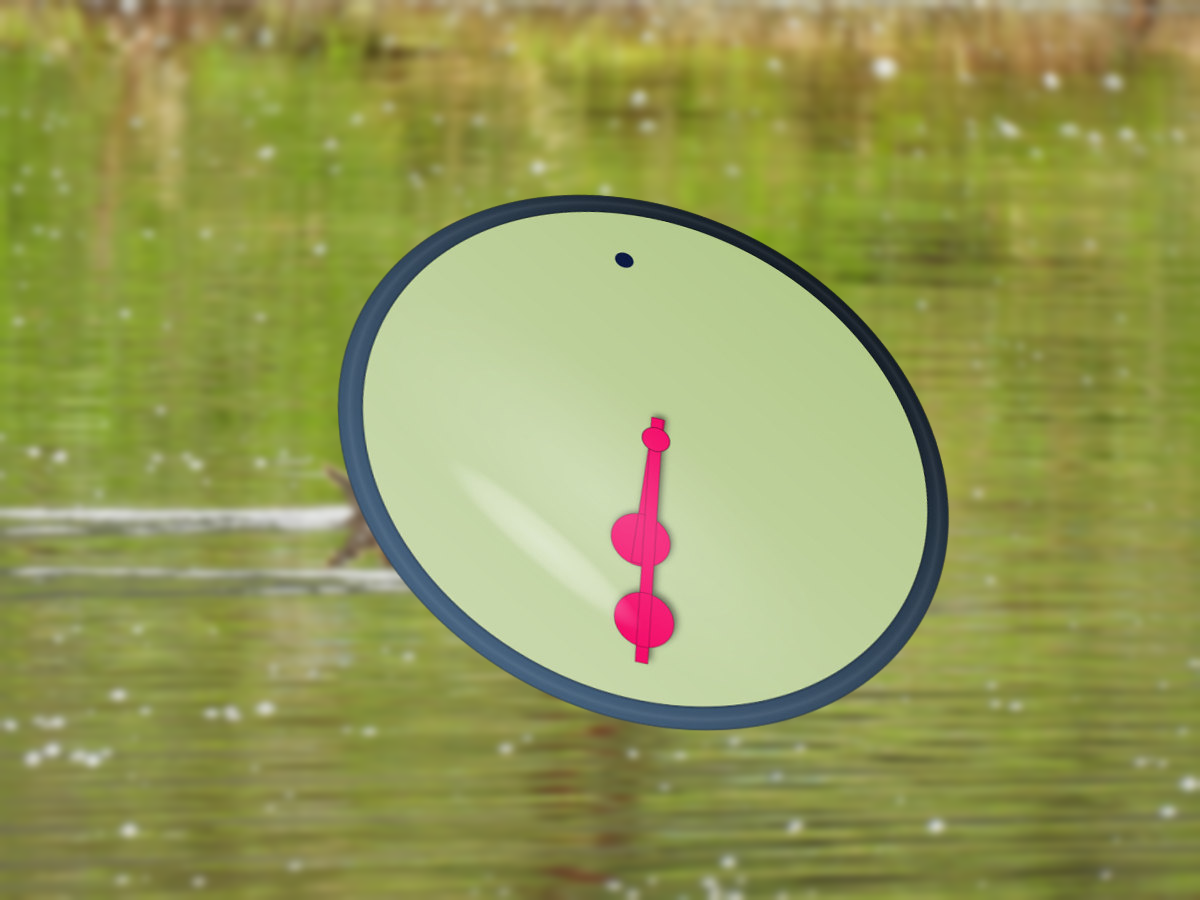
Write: 6:32
